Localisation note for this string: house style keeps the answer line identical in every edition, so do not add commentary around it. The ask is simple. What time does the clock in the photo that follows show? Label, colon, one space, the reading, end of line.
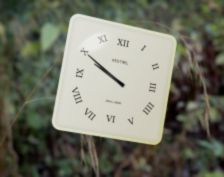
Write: 9:50
